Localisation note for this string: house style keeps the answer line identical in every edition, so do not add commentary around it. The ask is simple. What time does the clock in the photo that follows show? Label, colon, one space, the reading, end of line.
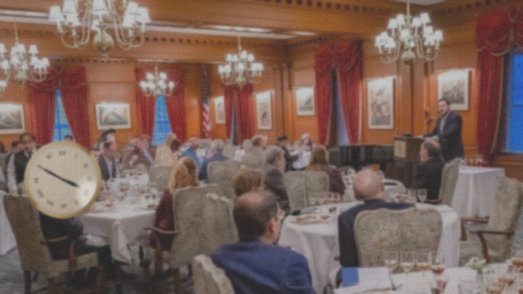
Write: 3:50
